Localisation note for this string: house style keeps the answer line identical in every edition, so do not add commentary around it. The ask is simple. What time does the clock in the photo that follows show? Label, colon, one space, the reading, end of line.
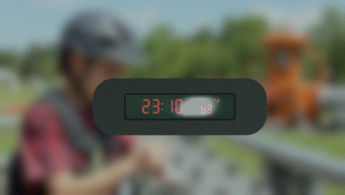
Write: 23:10
